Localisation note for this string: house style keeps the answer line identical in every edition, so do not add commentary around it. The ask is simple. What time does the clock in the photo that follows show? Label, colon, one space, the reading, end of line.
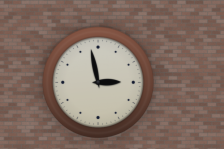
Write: 2:58
